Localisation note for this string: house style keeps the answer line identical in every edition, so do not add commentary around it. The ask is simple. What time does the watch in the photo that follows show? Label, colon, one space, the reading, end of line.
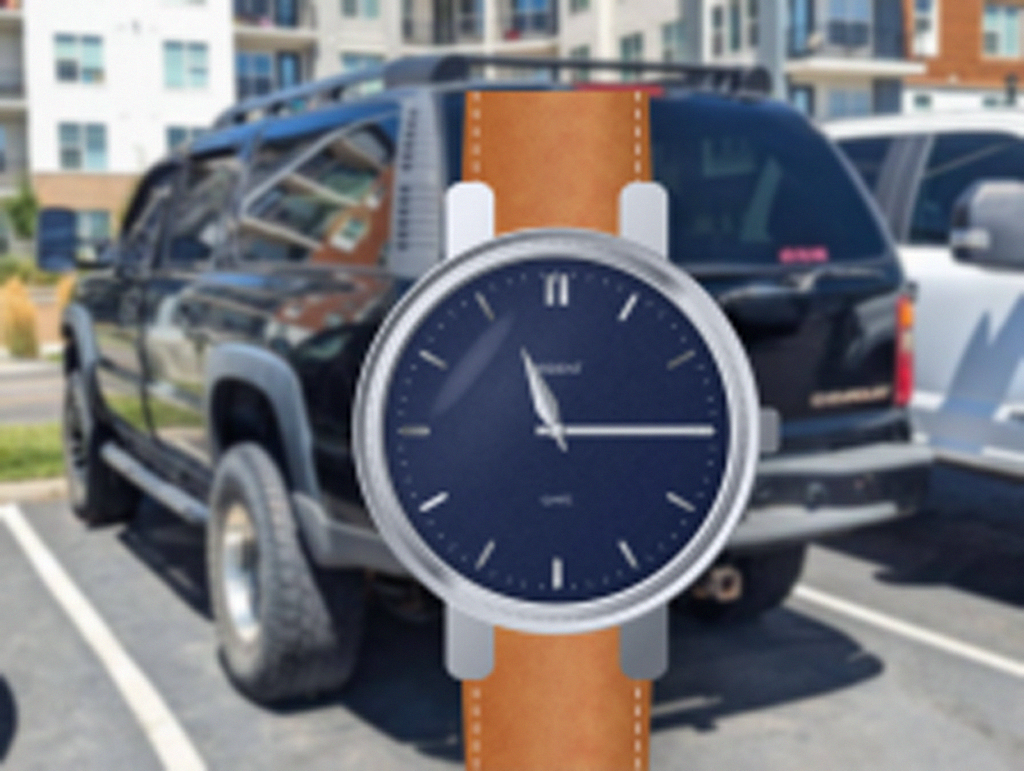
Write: 11:15
